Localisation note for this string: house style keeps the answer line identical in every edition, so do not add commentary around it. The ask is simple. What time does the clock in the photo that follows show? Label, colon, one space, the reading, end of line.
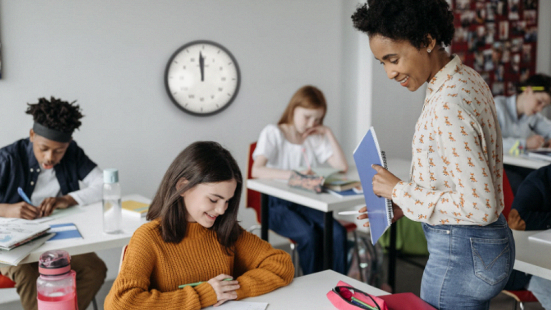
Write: 11:59
